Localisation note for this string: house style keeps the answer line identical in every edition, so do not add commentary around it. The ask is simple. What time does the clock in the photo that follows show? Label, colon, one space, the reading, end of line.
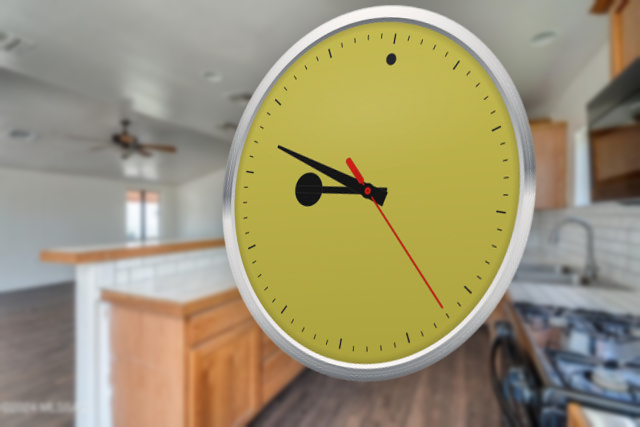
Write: 8:47:22
